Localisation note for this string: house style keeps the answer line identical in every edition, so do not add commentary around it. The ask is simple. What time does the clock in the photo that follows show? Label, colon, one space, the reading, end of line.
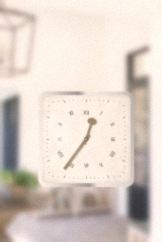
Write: 12:36
